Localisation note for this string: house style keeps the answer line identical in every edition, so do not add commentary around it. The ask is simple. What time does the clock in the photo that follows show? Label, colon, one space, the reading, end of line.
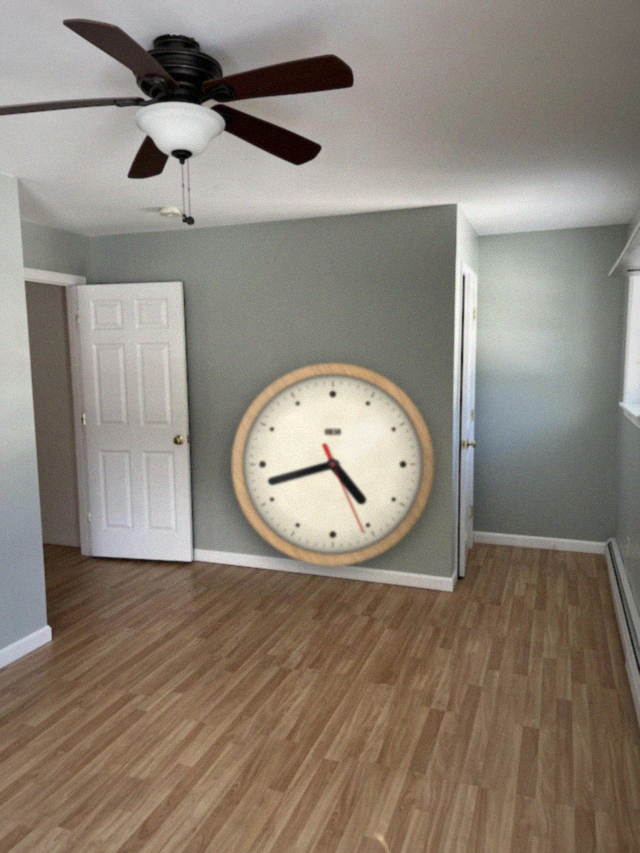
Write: 4:42:26
